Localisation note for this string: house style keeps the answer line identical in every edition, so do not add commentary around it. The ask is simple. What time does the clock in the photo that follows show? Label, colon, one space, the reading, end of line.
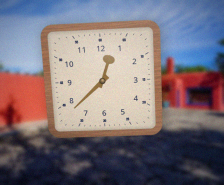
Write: 12:38
